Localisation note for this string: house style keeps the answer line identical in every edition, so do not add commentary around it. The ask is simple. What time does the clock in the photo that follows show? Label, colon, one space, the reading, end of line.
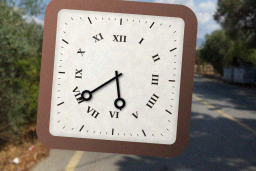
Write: 5:39
